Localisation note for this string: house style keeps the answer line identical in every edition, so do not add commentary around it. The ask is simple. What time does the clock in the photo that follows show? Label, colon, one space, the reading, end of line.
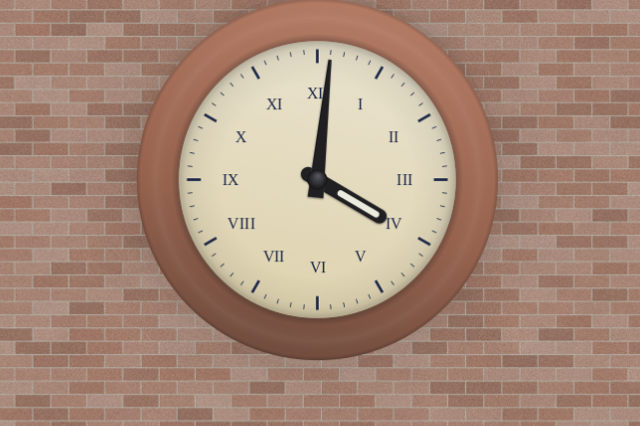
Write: 4:01
